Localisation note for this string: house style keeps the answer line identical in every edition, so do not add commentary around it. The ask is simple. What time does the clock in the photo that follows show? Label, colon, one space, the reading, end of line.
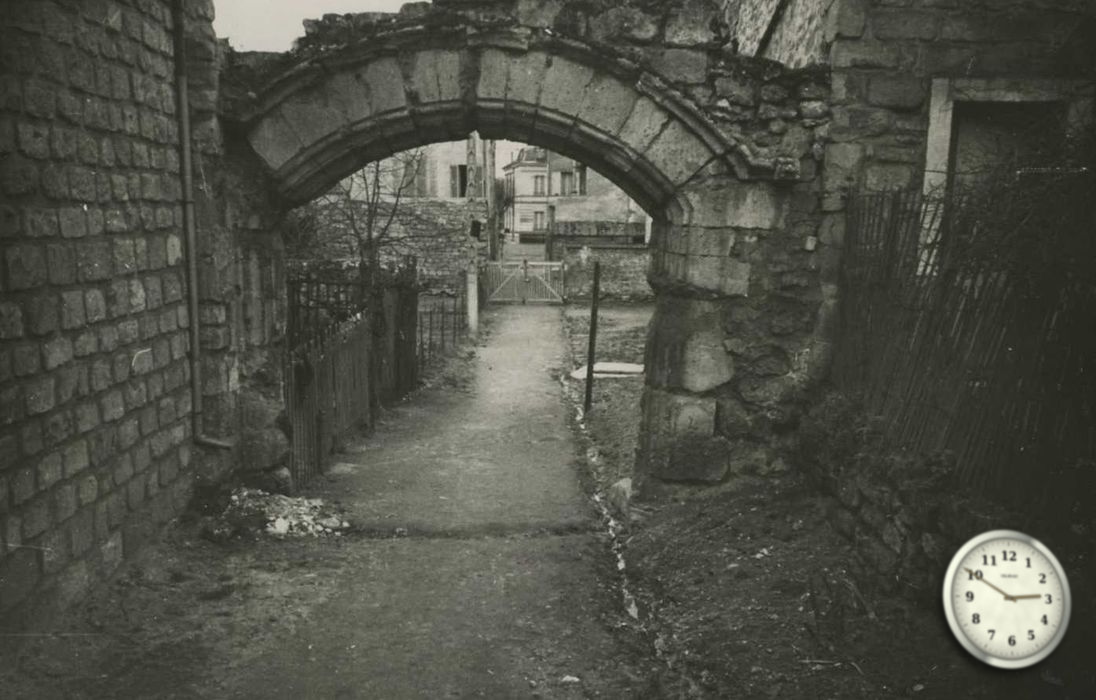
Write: 2:50
